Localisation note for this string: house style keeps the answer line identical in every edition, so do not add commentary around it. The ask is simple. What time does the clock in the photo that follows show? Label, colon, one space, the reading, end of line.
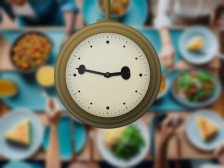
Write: 2:47
